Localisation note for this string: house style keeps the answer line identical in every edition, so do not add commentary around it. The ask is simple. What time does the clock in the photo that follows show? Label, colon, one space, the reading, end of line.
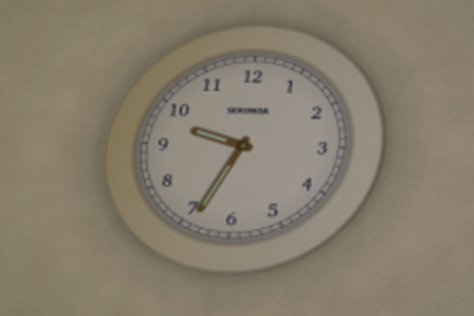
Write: 9:34
